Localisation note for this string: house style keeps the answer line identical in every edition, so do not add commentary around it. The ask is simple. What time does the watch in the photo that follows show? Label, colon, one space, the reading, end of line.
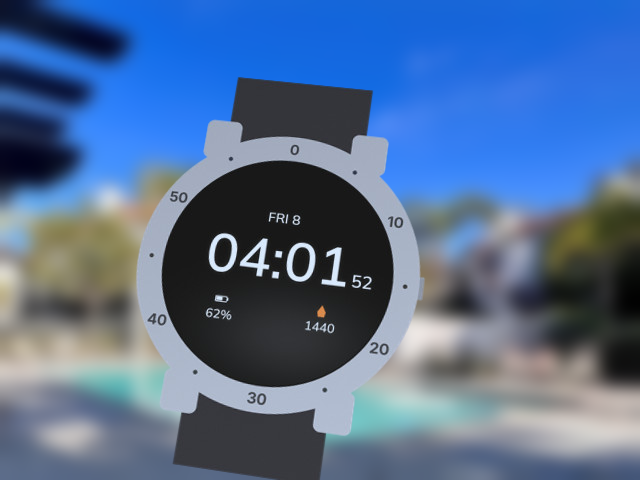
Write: 4:01:52
